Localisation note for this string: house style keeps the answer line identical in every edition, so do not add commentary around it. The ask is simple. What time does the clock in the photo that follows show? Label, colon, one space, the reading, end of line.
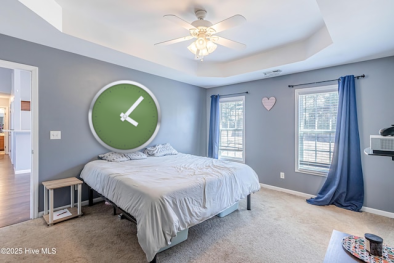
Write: 4:07
